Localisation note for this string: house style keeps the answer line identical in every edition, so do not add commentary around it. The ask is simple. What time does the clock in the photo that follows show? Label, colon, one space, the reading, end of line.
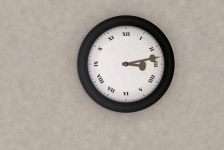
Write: 3:13
